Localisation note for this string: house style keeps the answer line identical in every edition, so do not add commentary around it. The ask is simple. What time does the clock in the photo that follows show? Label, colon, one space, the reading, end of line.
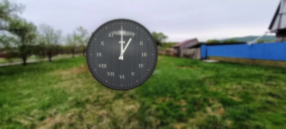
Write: 1:00
